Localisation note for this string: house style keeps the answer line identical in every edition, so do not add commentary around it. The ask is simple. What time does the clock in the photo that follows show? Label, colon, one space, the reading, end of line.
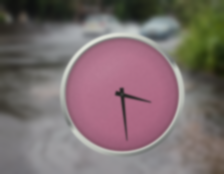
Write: 3:29
